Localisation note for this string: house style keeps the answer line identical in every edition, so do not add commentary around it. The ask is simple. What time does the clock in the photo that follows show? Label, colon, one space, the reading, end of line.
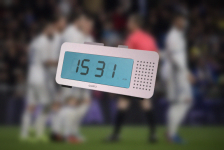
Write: 15:31
